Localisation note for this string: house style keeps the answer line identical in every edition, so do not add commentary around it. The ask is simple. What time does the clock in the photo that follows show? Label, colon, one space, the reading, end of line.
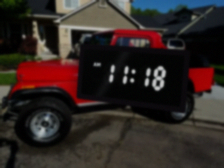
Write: 11:18
